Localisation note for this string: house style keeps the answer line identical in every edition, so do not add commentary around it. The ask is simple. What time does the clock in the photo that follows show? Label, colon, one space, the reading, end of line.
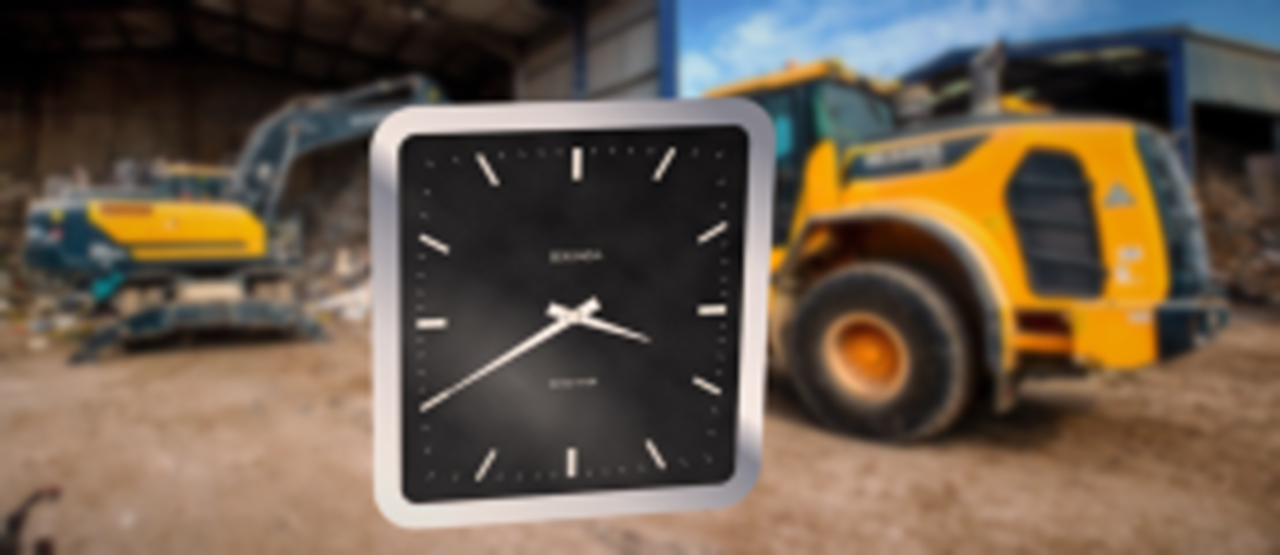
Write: 3:40
